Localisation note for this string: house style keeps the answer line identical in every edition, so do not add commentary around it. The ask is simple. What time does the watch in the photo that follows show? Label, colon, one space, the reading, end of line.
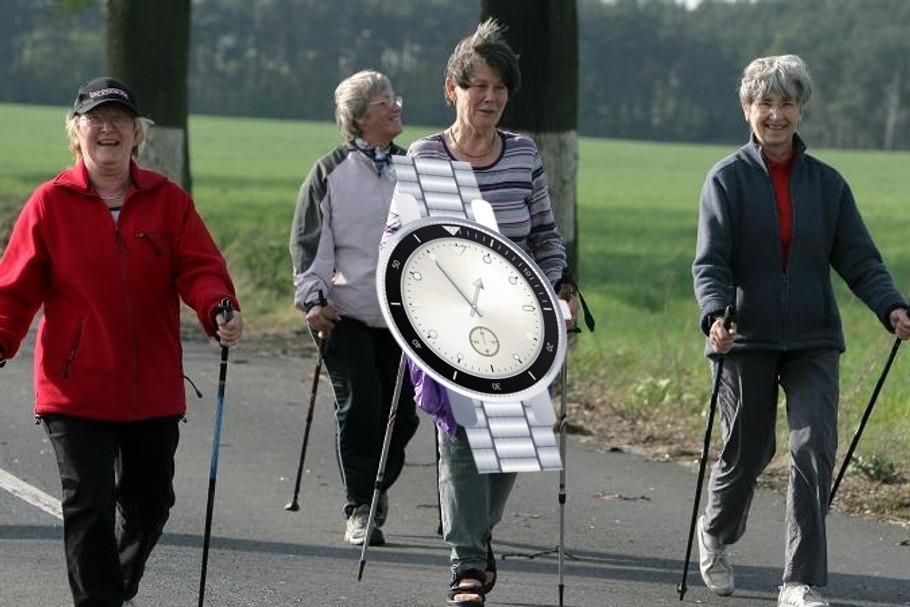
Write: 12:55
